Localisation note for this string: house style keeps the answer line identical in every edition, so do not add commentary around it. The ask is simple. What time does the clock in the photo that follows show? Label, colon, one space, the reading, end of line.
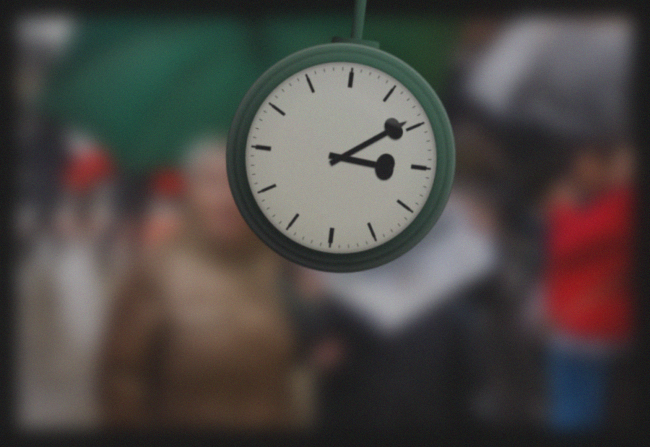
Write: 3:09
